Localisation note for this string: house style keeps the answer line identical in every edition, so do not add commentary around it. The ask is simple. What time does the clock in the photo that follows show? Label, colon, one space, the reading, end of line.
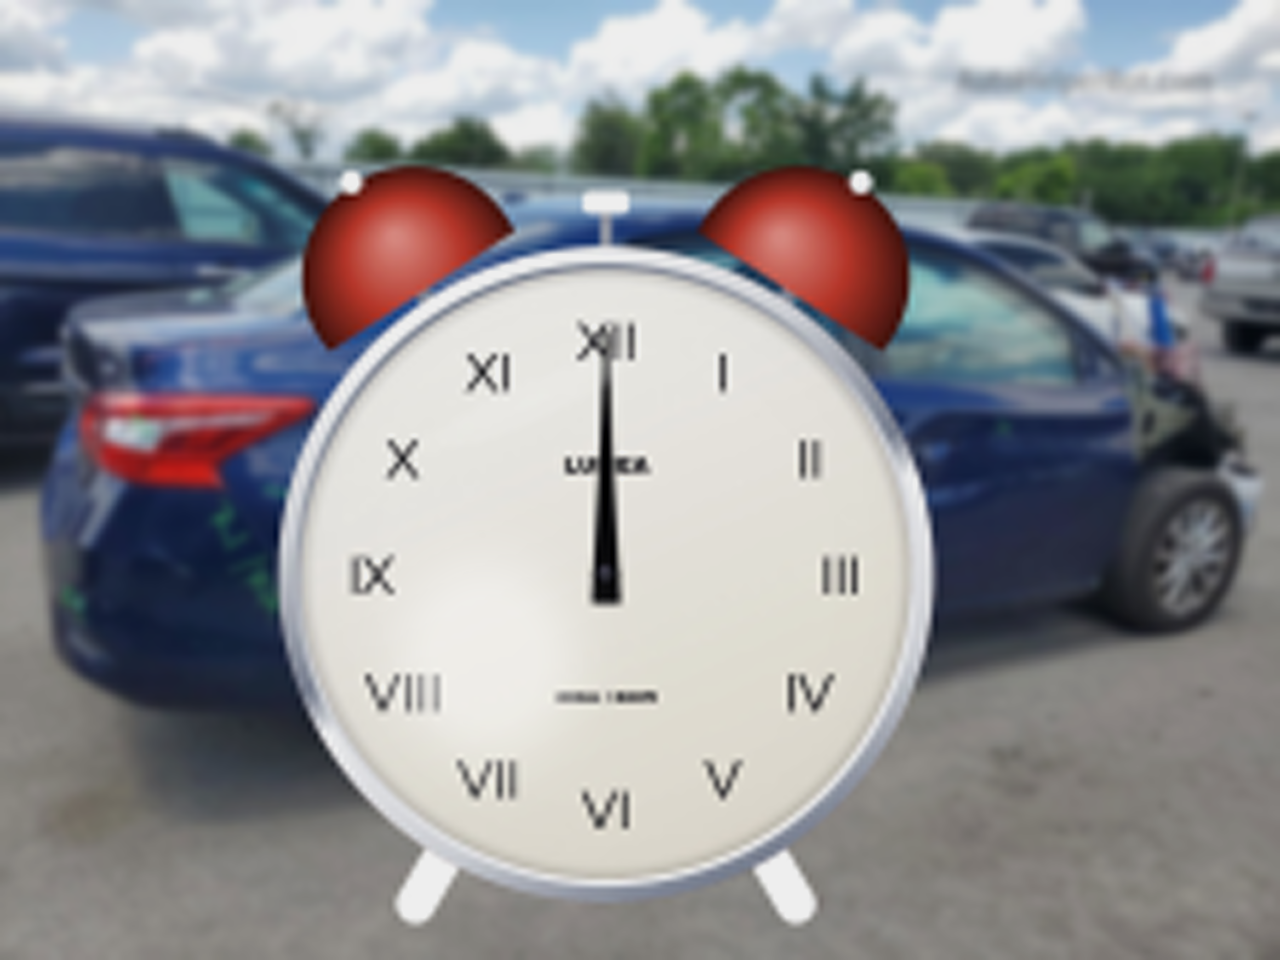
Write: 12:00
